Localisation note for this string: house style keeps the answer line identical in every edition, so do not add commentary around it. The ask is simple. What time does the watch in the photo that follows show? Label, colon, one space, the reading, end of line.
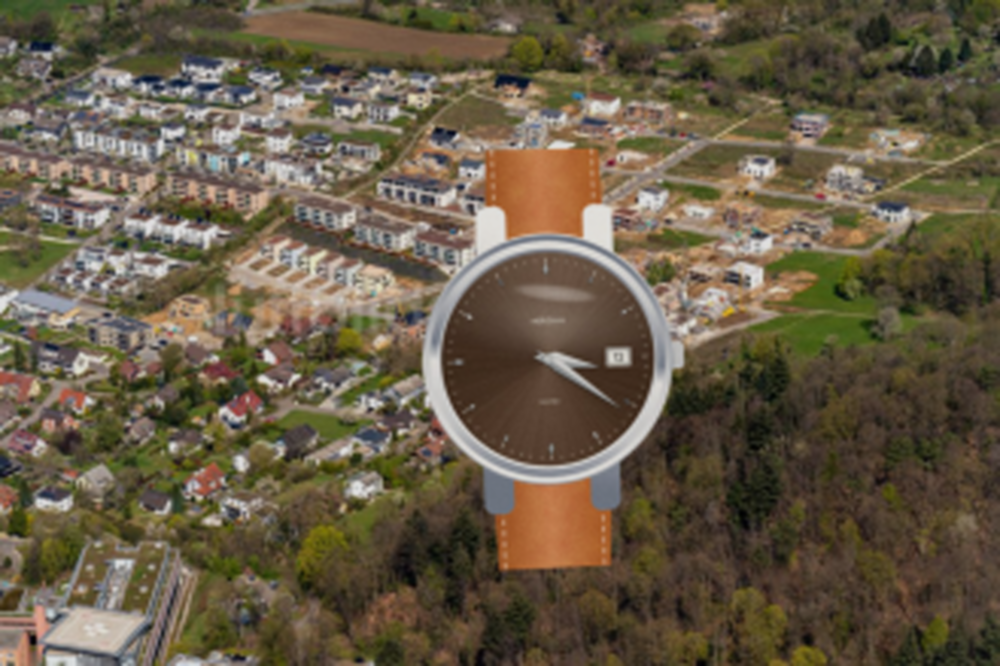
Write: 3:21
